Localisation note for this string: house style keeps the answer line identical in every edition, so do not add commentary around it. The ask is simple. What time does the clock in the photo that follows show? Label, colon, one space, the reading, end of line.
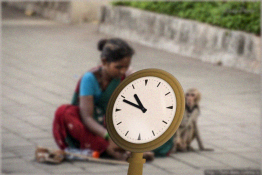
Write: 10:49
